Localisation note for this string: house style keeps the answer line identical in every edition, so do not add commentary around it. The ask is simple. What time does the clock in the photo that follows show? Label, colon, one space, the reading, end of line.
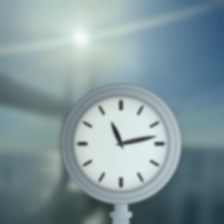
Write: 11:13
